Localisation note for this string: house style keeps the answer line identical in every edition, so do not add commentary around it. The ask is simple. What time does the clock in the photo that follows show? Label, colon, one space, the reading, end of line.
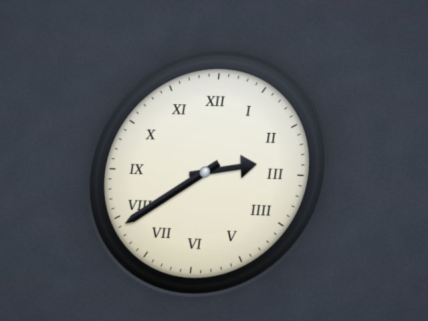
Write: 2:39
